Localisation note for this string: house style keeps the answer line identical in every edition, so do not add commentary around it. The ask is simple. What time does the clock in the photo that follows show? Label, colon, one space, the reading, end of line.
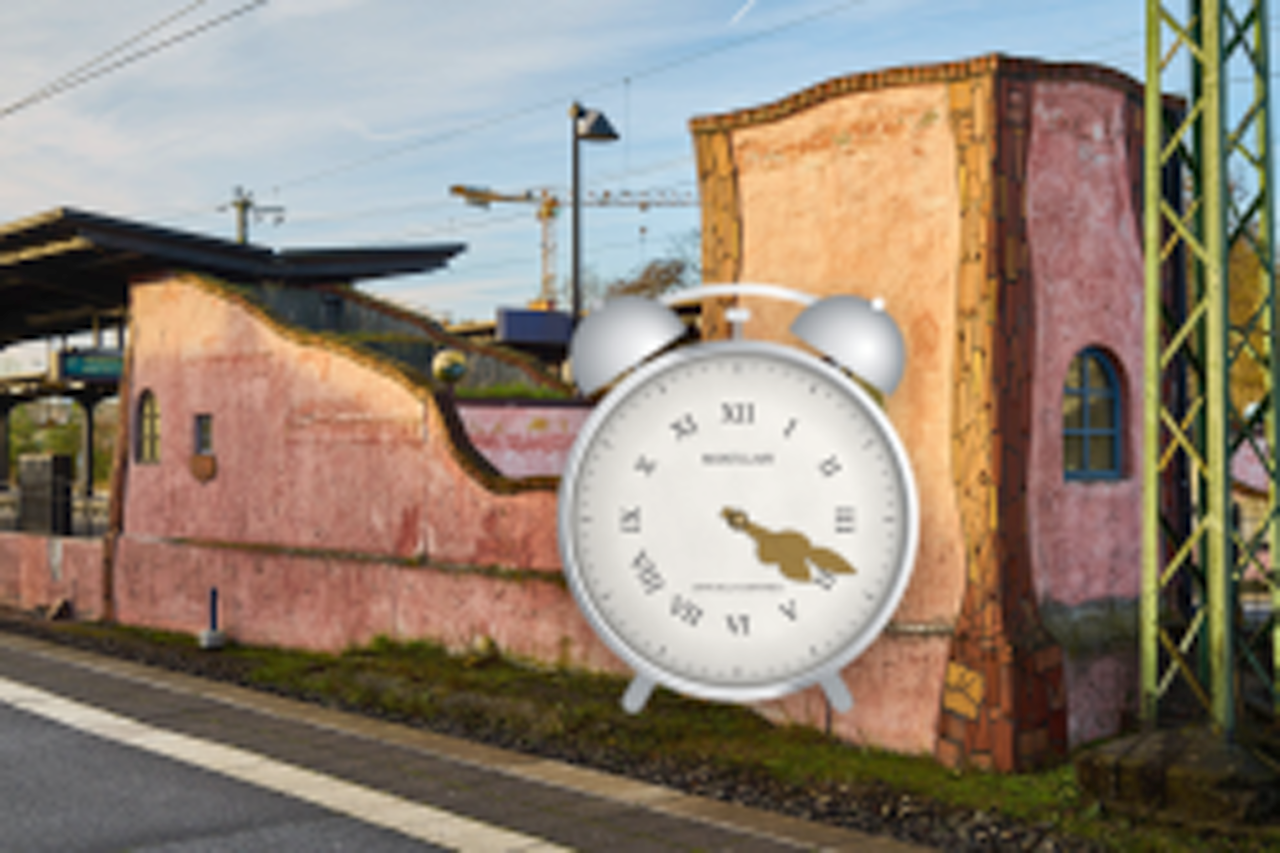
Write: 4:19
